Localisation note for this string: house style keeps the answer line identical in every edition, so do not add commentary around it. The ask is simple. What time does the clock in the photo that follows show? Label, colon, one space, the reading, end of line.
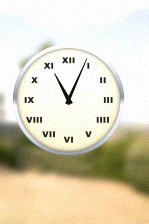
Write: 11:04
